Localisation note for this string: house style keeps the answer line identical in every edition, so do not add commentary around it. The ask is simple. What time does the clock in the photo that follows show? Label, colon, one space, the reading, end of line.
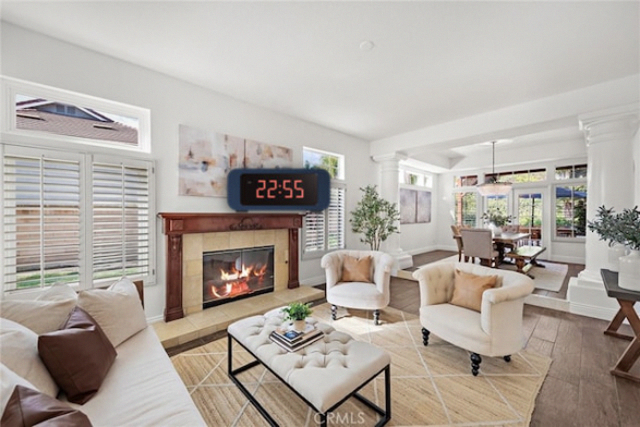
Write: 22:55
